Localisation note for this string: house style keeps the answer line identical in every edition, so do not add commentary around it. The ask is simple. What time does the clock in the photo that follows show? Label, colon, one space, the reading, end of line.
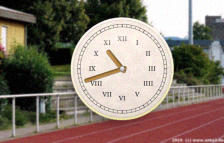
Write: 10:42
